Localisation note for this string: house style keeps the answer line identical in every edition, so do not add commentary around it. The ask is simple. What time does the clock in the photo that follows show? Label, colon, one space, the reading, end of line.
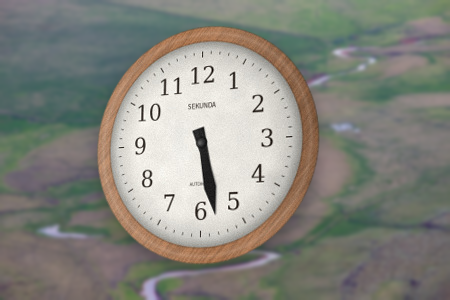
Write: 5:28
